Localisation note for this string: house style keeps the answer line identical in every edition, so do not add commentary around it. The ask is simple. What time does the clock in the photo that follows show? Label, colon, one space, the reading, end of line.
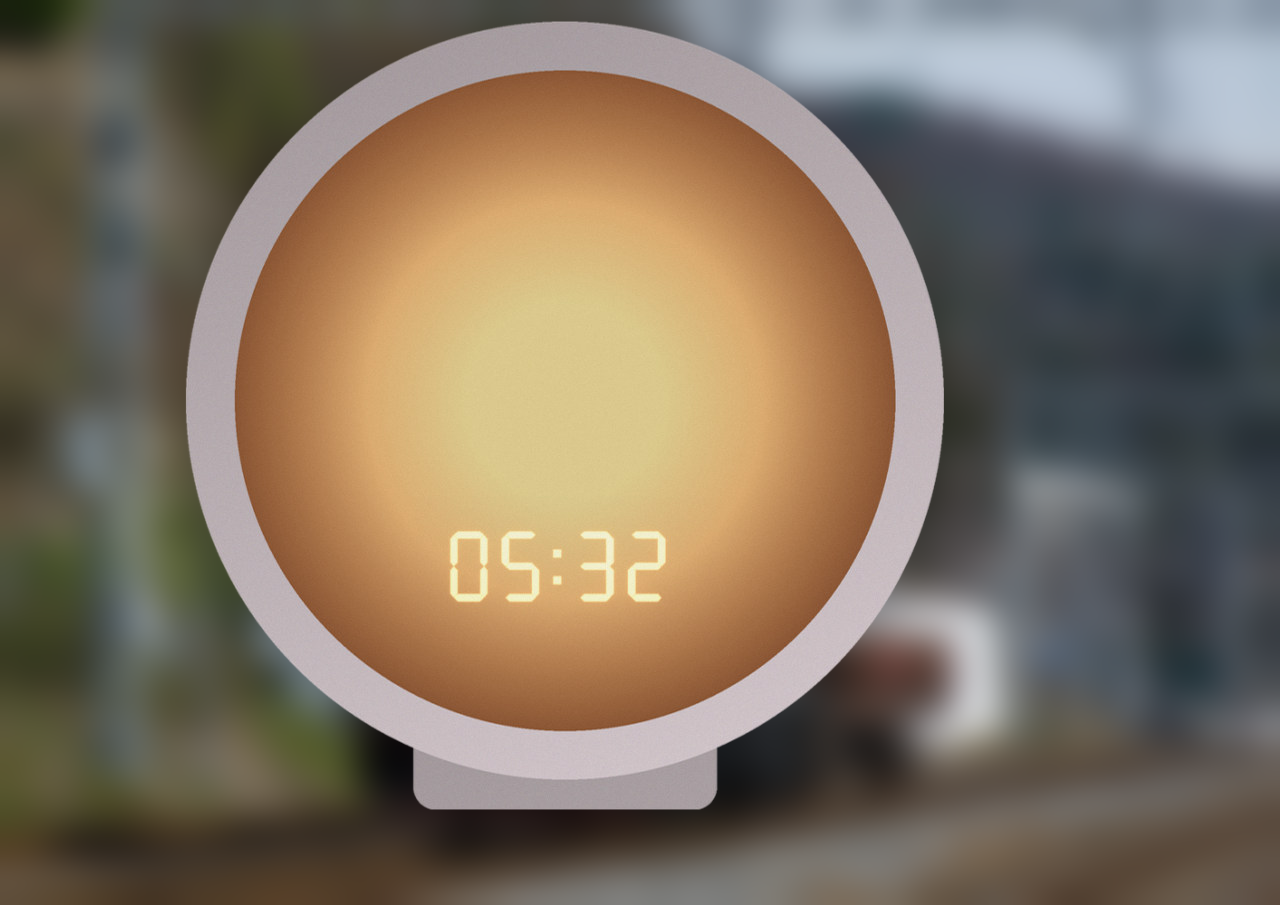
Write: 5:32
